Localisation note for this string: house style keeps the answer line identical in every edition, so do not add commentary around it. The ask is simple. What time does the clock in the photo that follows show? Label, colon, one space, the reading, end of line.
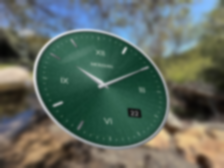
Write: 10:10
